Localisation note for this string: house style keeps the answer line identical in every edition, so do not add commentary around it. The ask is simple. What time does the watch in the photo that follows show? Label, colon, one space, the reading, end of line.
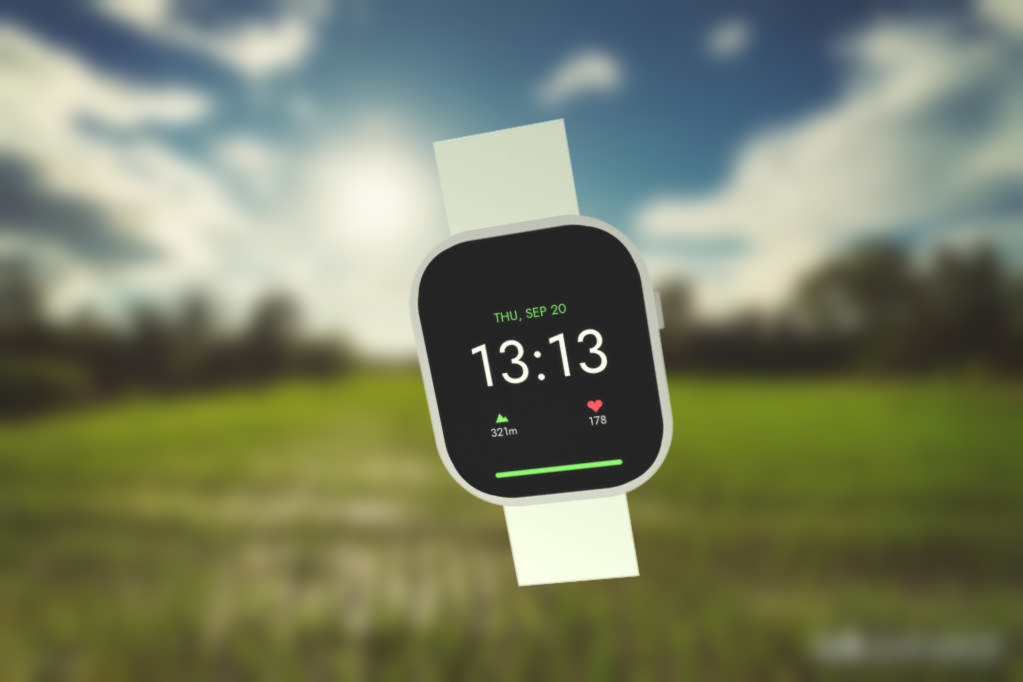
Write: 13:13
